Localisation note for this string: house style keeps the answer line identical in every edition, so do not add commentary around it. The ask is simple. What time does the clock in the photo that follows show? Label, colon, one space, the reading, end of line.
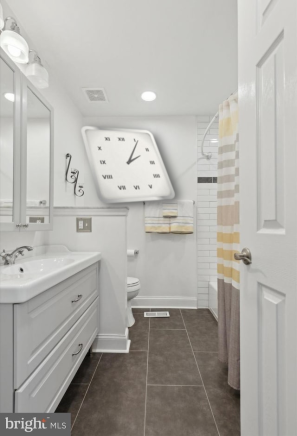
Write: 2:06
